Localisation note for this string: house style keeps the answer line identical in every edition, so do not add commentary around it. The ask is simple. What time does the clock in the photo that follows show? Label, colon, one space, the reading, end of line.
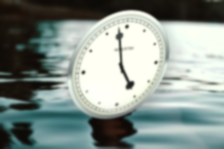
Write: 4:58
